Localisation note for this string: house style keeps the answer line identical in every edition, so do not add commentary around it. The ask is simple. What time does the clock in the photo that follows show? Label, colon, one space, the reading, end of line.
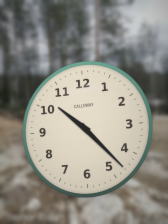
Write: 10:23
